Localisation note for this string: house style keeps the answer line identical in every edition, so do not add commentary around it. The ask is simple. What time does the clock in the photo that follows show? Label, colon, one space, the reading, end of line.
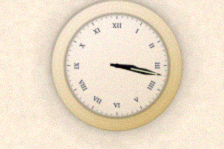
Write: 3:17
